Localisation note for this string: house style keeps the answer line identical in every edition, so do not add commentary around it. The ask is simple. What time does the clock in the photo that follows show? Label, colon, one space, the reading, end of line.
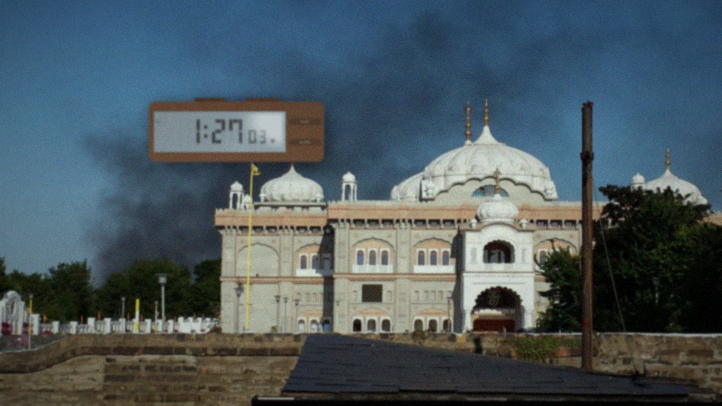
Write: 1:27:03
